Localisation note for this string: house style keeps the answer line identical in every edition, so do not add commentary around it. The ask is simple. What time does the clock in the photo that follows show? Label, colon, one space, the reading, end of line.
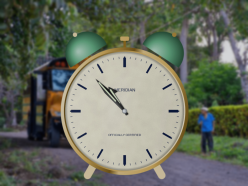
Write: 10:53
